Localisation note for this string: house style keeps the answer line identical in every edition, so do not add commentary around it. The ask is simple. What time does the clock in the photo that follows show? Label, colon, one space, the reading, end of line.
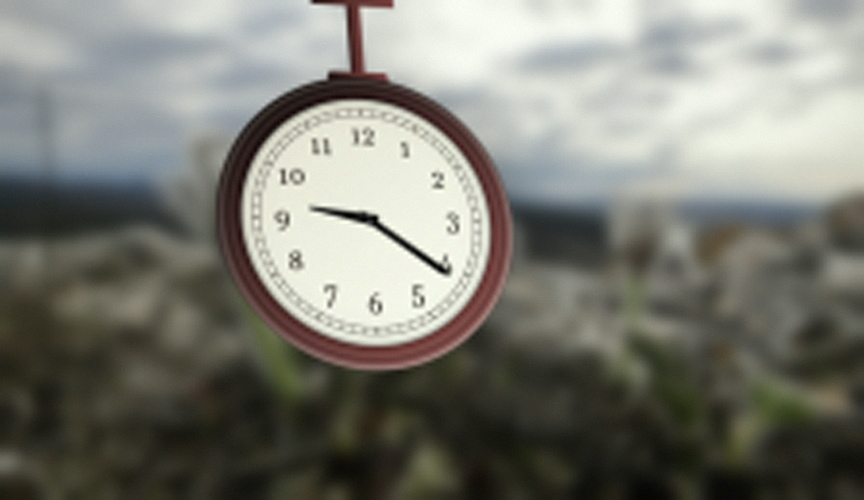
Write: 9:21
